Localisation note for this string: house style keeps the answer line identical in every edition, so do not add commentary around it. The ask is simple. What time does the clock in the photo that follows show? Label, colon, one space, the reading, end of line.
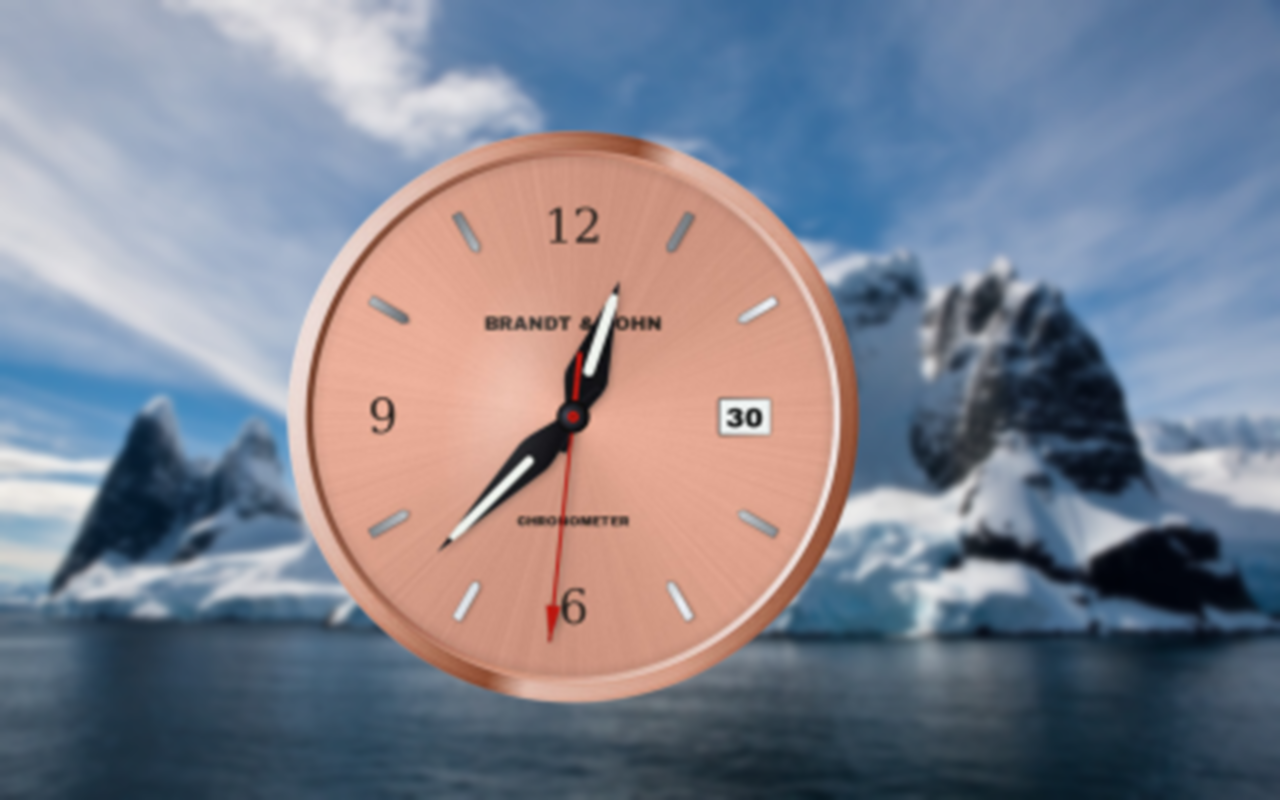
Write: 12:37:31
